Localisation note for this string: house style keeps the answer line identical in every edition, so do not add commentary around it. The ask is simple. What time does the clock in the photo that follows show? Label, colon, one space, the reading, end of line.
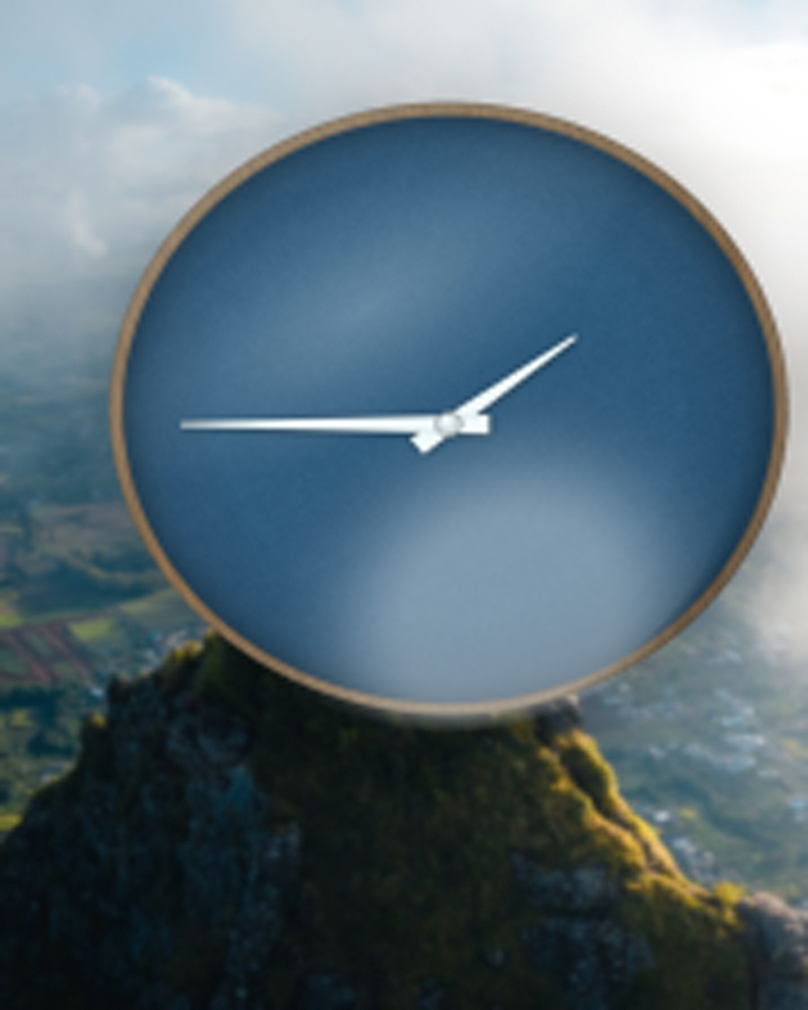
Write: 1:45
